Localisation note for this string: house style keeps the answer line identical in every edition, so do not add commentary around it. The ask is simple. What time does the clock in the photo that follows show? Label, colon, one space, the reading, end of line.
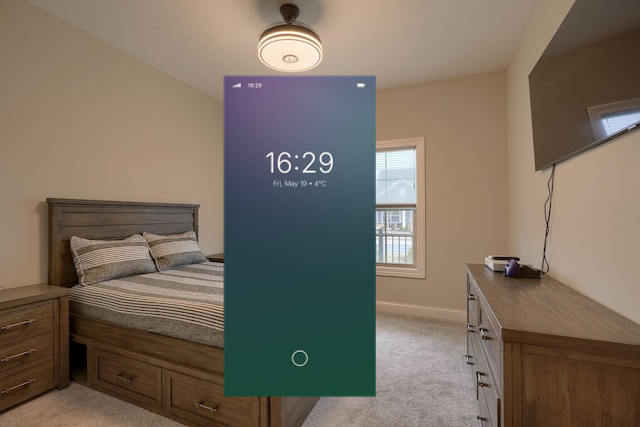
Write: 16:29
